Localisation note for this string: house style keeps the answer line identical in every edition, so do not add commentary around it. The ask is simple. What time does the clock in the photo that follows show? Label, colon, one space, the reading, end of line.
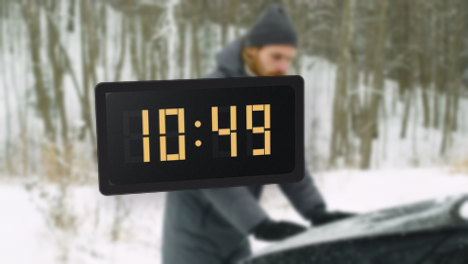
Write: 10:49
